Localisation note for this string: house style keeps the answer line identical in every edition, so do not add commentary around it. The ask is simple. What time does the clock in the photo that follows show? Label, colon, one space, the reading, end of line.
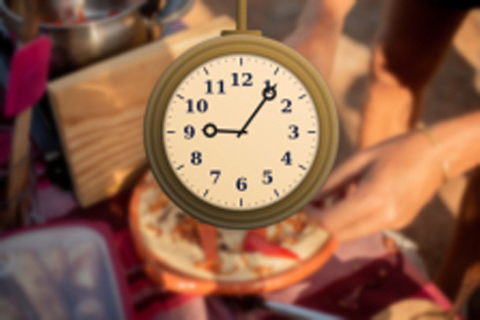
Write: 9:06
